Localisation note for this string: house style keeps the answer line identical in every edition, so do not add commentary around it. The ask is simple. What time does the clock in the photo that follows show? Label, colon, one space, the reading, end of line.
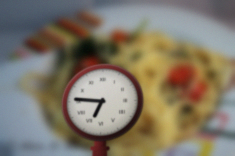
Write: 6:46
